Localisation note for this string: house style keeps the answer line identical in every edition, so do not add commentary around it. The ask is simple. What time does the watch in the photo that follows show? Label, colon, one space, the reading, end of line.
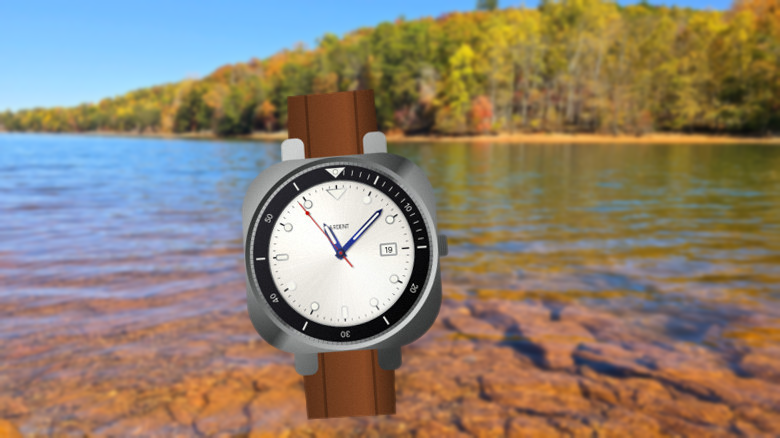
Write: 11:07:54
